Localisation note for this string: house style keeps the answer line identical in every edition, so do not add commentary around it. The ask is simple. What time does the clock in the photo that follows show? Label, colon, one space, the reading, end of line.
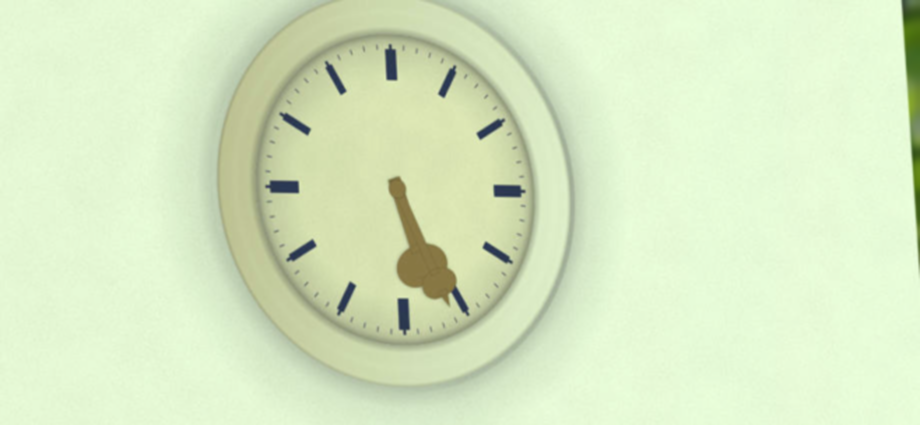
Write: 5:26
